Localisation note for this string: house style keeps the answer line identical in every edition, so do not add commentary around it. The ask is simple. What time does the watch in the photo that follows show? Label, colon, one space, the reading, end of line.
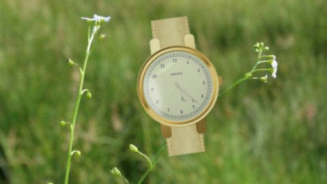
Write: 5:23
